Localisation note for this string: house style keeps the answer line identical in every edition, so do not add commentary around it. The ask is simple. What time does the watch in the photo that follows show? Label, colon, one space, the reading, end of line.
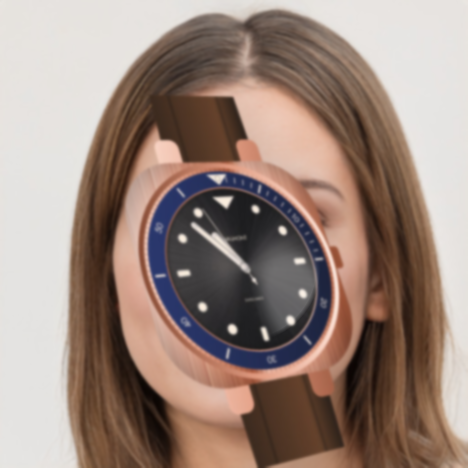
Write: 10:52:56
